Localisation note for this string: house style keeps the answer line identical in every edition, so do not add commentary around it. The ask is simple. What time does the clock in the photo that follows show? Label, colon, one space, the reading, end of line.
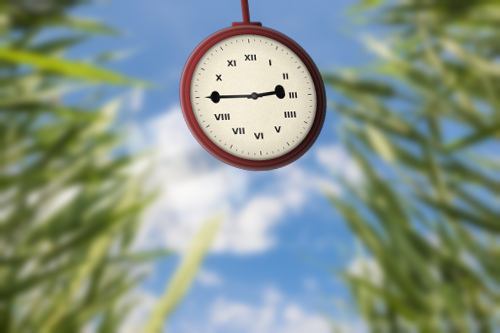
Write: 2:45
